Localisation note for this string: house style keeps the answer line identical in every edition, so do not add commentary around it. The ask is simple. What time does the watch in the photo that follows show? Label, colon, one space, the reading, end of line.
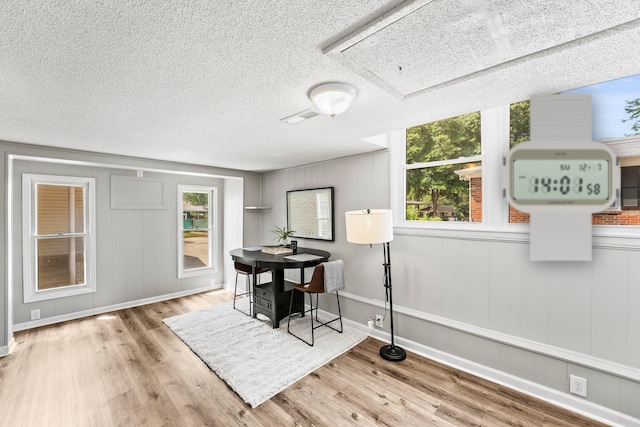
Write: 14:01:58
